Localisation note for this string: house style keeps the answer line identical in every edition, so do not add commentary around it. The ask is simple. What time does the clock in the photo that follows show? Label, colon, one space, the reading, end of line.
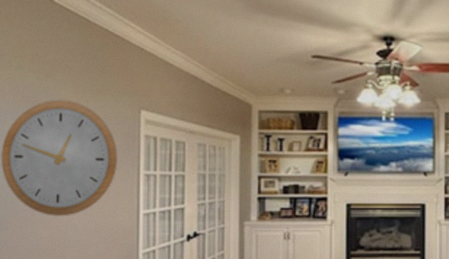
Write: 12:48
